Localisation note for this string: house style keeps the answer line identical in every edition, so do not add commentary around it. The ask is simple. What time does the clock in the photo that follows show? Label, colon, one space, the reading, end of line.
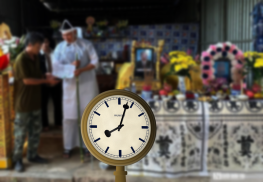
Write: 8:03
